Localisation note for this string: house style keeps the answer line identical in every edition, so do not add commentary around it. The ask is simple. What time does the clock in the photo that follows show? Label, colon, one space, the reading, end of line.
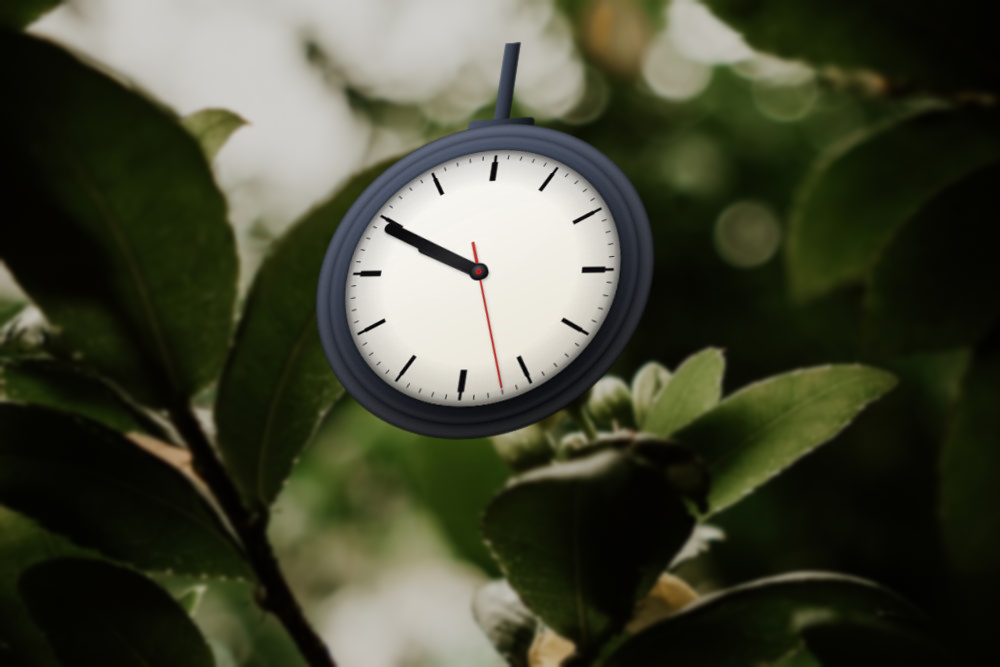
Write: 9:49:27
